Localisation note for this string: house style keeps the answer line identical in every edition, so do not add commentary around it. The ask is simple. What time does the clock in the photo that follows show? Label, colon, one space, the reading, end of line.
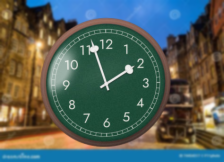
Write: 1:57
